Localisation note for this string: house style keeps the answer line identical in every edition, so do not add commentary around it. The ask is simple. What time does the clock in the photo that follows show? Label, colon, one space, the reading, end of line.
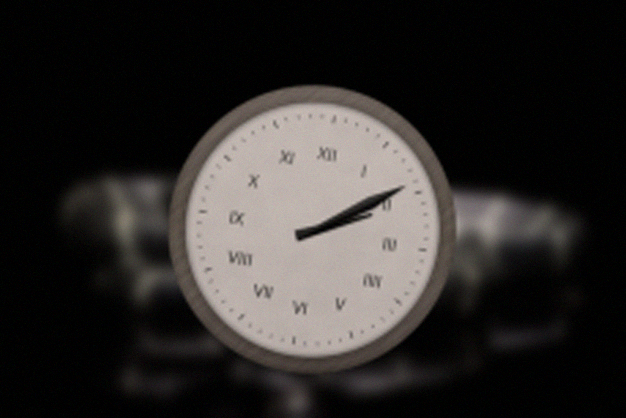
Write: 2:09
